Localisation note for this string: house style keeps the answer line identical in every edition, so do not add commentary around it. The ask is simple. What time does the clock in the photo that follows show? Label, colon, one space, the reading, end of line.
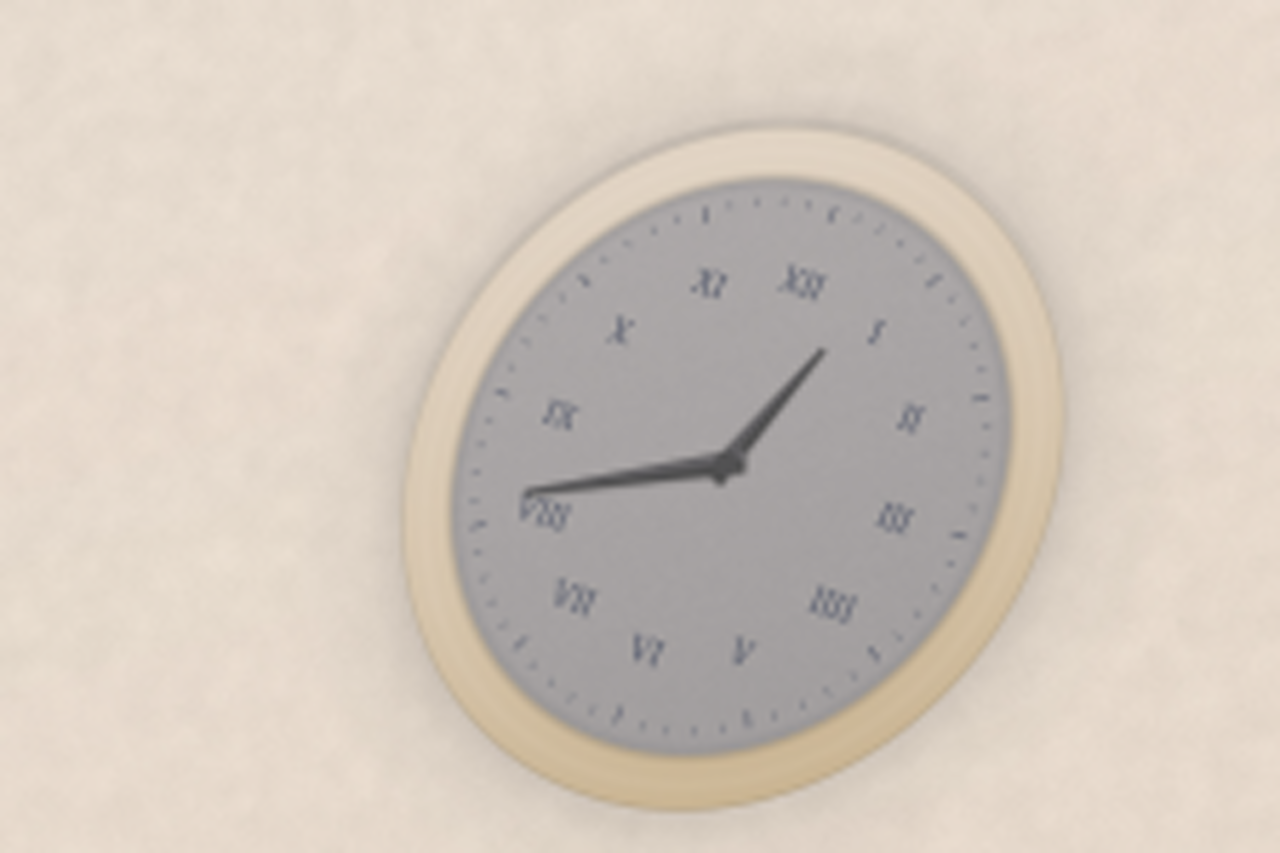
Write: 12:41
